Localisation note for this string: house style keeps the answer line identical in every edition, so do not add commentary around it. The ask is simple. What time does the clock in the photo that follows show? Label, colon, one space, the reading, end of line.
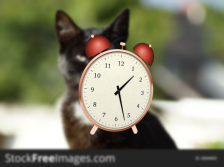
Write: 1:27
